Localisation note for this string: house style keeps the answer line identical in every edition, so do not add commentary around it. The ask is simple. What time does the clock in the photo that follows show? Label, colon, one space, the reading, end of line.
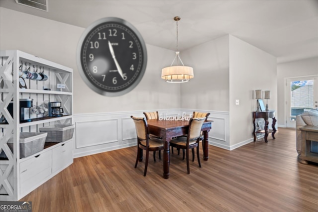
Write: 11:26
